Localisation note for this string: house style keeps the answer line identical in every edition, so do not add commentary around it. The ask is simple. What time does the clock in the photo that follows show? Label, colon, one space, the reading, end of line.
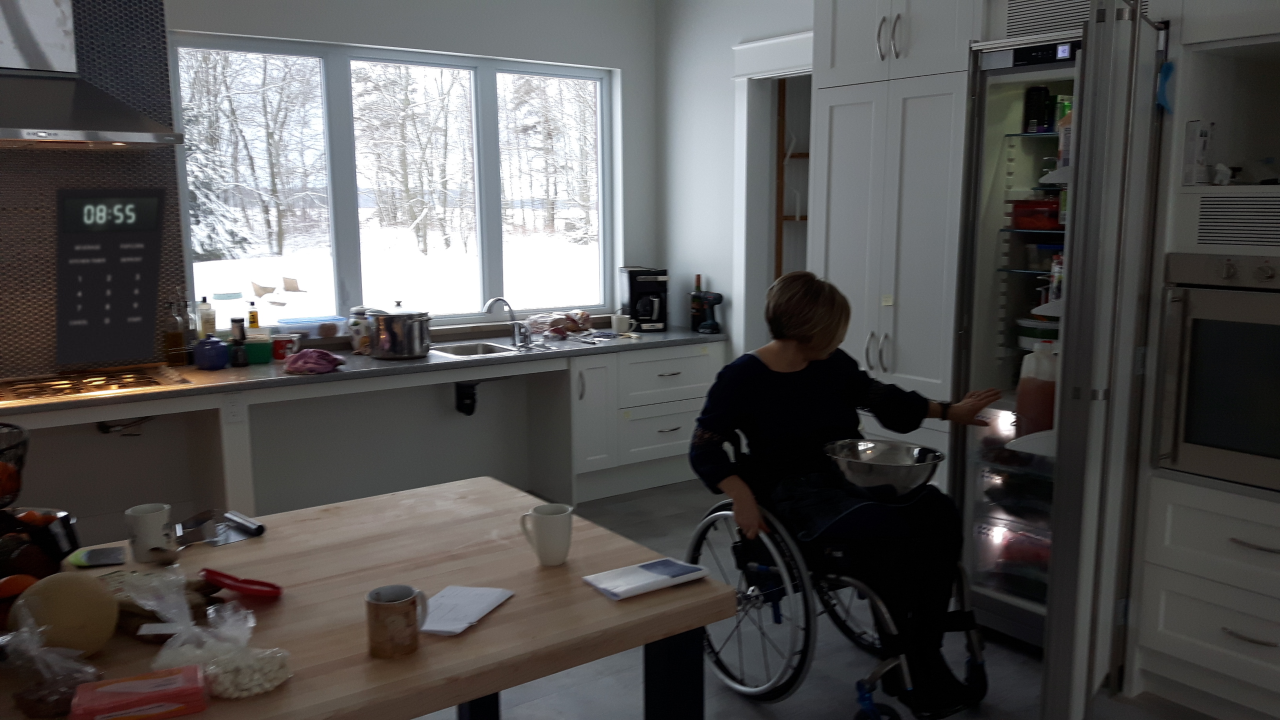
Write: 8:55
